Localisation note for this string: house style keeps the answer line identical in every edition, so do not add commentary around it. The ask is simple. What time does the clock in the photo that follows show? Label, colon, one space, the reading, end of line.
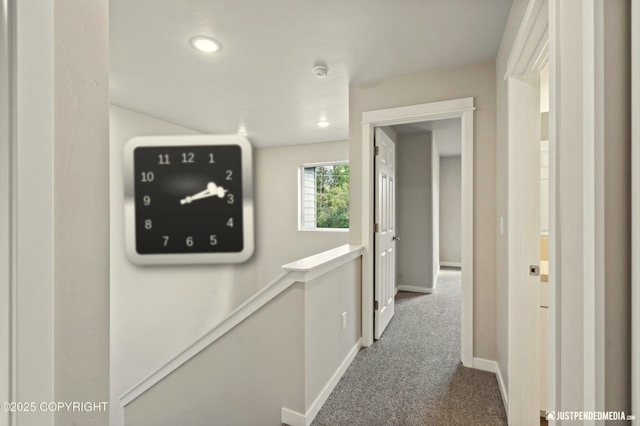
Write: 2:13
